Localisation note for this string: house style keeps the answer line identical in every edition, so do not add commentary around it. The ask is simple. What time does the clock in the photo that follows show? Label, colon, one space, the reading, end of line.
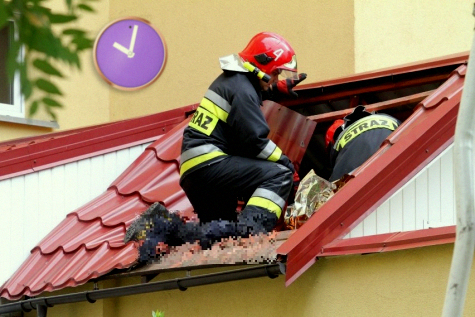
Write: 10:02
